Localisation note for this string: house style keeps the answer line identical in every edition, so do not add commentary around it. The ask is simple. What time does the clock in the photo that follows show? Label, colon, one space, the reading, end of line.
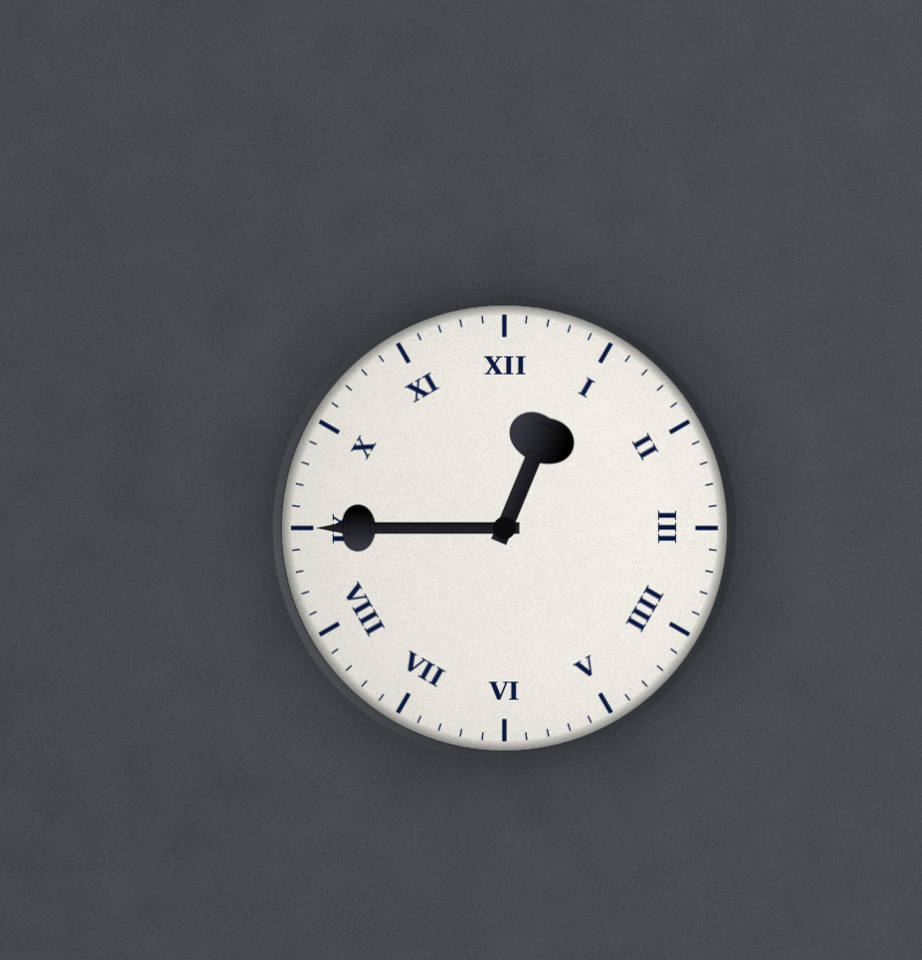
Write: 12:45
